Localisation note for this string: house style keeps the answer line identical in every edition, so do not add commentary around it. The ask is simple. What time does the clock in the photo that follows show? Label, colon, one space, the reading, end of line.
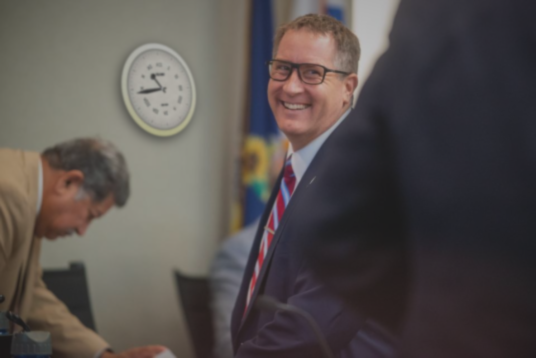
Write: 10:44
